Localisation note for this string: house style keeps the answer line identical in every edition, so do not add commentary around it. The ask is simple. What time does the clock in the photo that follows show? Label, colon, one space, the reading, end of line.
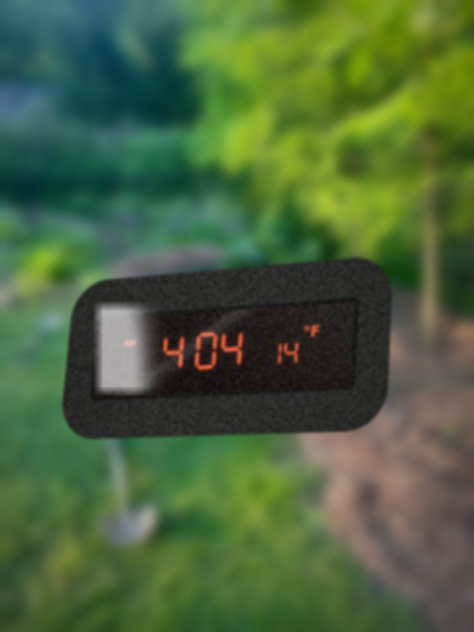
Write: 4:04
